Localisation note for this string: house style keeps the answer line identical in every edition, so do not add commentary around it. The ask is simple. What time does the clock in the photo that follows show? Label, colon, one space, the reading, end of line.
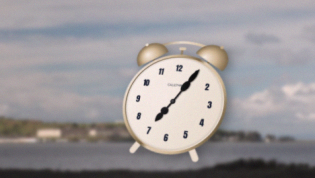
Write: 7:05
